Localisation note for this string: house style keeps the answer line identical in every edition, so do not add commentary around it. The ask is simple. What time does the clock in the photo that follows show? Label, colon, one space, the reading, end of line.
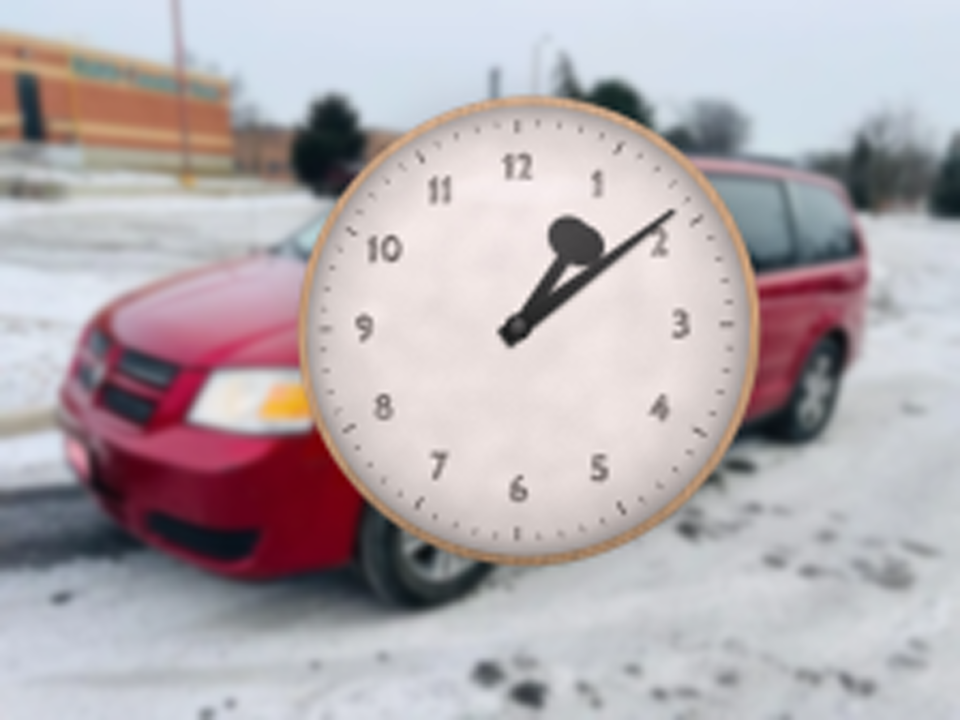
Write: 1:09
